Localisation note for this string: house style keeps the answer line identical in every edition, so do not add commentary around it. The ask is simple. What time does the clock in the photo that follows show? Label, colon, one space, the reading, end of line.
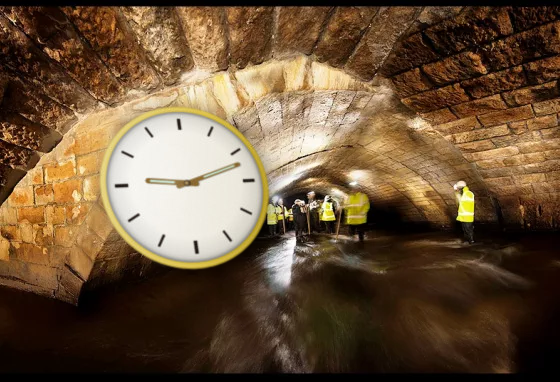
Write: 9:12
